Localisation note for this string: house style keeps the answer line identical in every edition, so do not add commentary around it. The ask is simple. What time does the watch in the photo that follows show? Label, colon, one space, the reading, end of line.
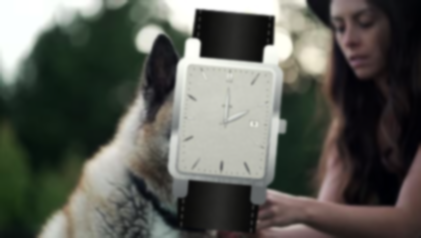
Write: 2:00
